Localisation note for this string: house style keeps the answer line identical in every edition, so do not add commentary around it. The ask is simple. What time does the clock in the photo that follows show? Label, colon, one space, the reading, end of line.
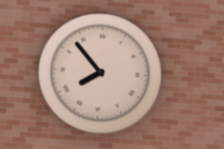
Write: 7:53
